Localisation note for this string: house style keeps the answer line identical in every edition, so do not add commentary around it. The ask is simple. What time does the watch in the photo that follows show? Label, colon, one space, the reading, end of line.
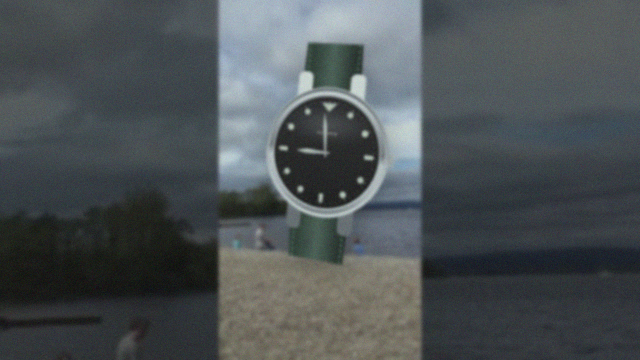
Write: 8:59
